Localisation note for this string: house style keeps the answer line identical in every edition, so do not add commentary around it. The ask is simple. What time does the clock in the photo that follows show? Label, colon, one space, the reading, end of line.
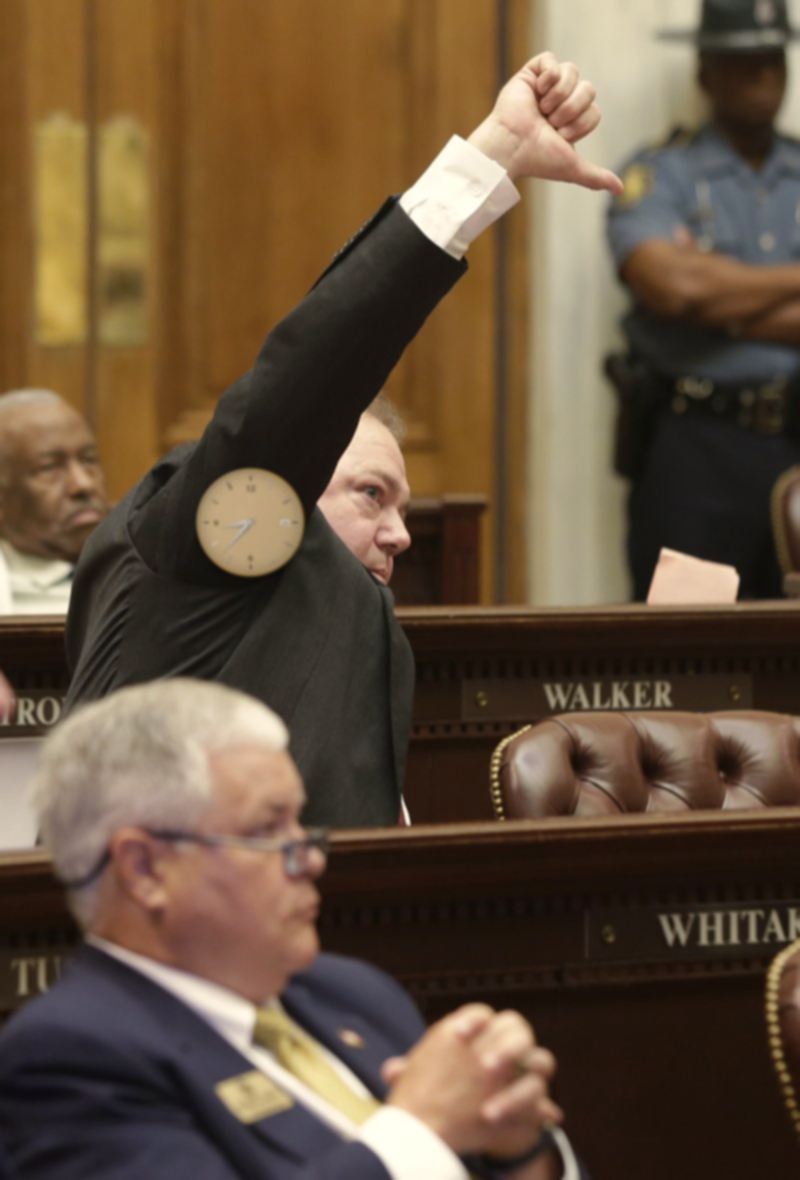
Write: 8:37
